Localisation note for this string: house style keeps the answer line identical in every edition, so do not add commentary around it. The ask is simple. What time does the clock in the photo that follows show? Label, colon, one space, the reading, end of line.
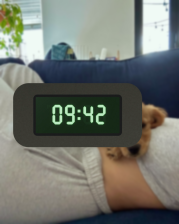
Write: 9:42
